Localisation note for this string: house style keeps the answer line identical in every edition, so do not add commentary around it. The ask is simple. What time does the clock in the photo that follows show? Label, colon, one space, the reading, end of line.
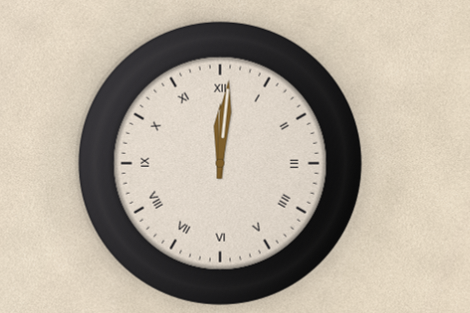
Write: 12:01
